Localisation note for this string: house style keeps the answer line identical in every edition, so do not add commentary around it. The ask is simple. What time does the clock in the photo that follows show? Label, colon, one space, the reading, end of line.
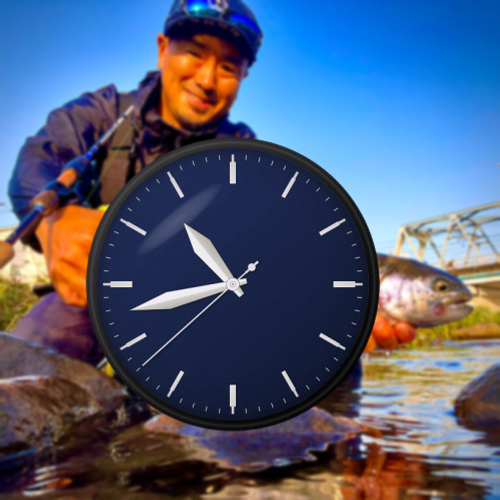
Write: 10:42:38
